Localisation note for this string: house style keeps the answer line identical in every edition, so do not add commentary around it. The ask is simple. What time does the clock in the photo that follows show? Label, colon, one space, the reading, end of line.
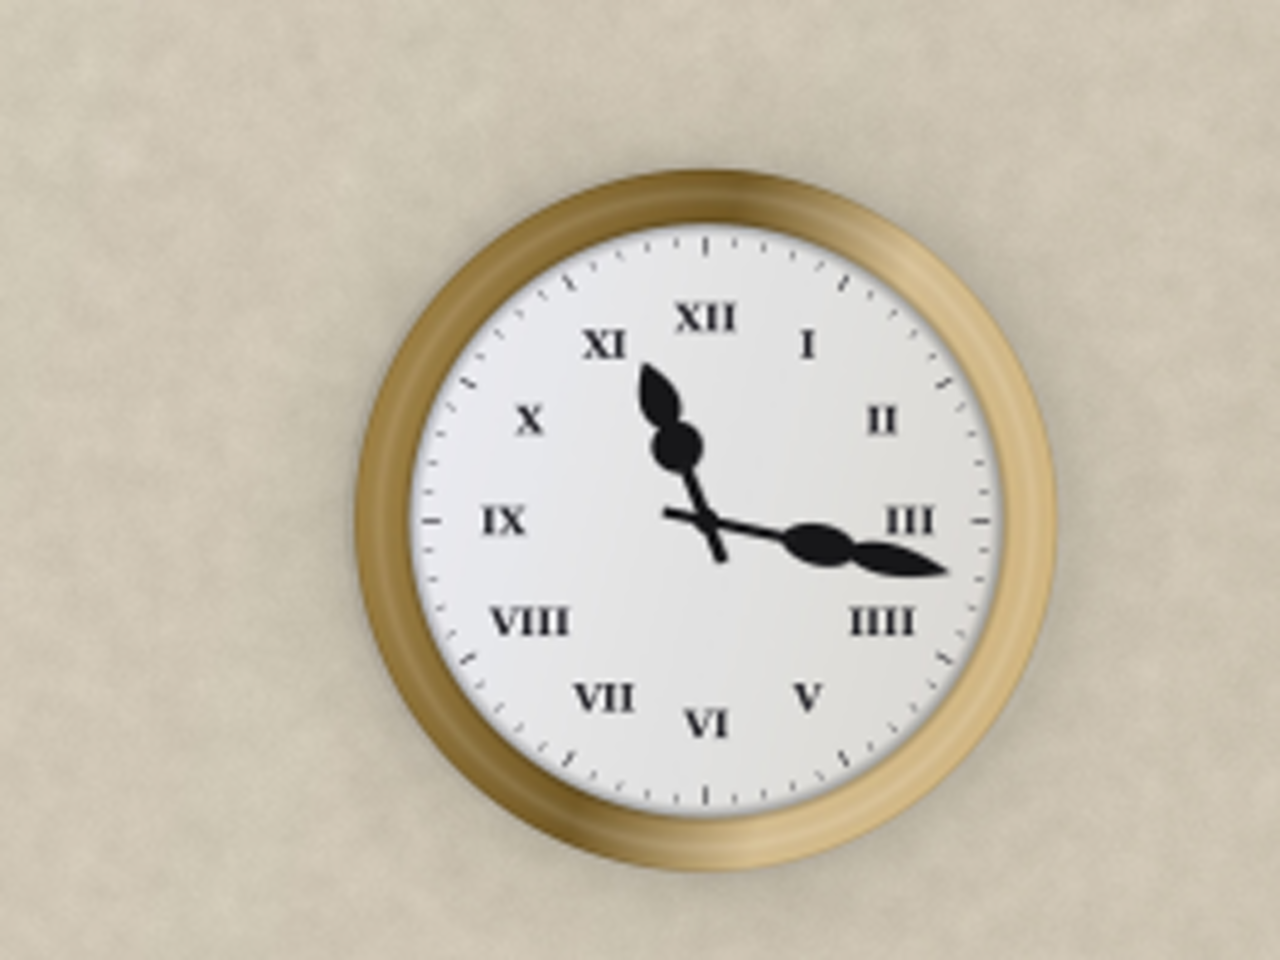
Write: 11:17
